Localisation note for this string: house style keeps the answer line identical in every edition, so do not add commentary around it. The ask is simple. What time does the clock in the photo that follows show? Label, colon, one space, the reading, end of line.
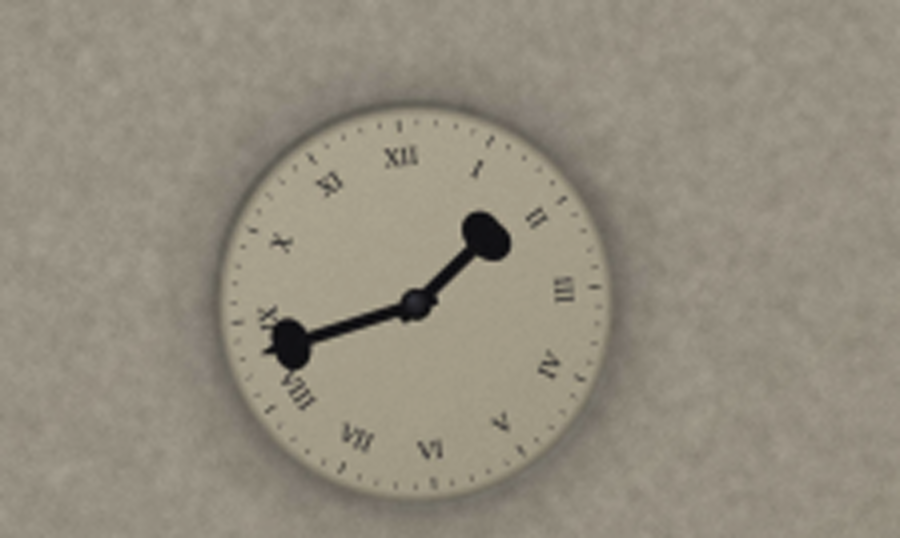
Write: 1:43
